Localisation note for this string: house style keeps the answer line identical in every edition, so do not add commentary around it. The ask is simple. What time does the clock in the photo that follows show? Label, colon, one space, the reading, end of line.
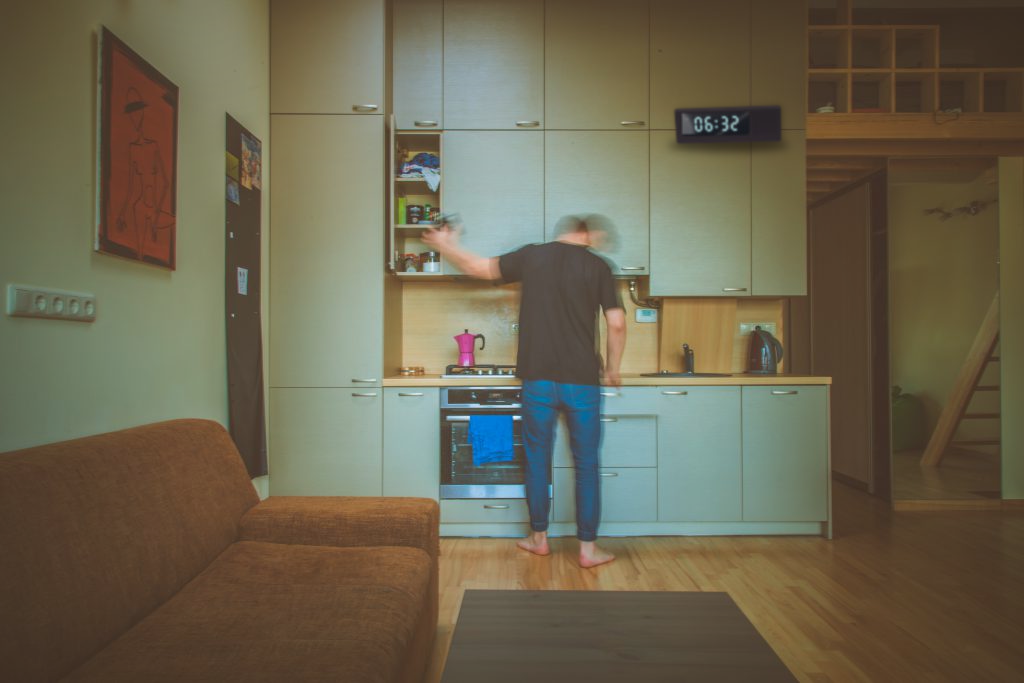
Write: 6:32
